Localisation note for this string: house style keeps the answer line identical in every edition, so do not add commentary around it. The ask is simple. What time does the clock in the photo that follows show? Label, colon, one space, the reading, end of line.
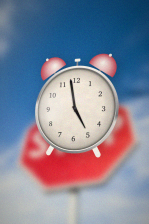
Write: 4:58
